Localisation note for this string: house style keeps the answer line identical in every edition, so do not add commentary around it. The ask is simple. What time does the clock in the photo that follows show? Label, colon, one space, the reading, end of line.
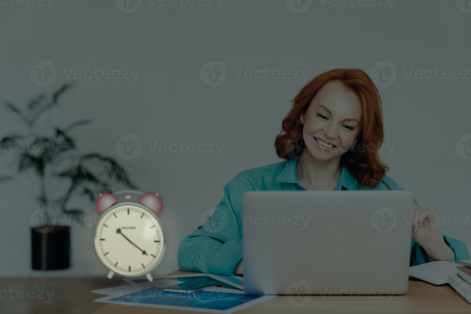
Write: 10:21
